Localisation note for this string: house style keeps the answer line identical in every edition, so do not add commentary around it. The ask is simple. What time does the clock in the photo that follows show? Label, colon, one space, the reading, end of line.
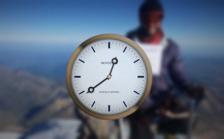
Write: 12:39
